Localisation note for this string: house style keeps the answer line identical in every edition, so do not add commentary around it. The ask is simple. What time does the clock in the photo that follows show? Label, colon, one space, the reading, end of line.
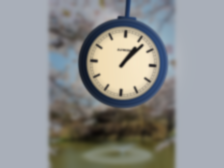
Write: 1:07
